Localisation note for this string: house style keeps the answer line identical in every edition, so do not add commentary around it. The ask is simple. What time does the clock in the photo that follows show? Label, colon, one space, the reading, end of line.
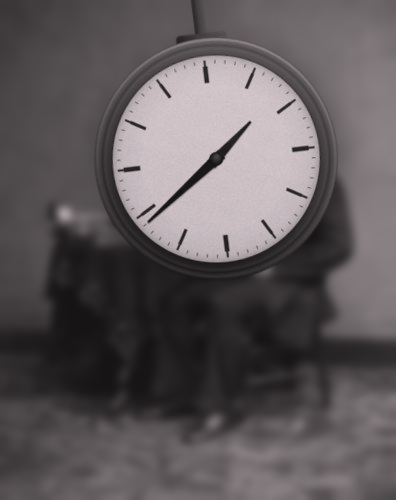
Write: 1:39
